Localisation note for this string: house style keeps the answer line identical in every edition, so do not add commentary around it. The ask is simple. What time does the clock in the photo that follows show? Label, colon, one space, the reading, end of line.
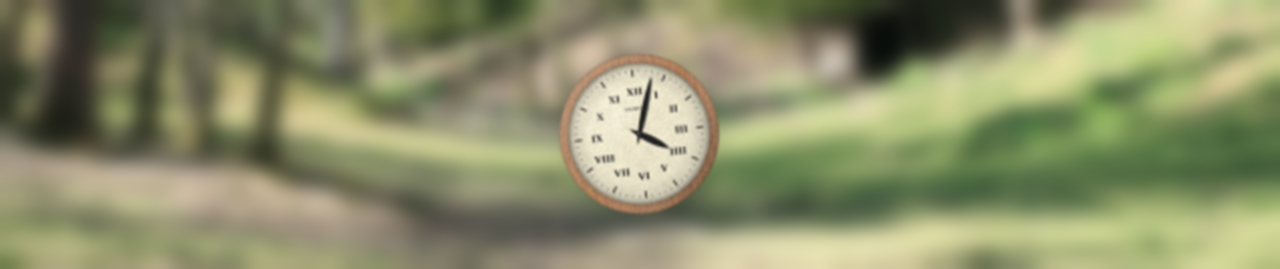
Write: 4:03
